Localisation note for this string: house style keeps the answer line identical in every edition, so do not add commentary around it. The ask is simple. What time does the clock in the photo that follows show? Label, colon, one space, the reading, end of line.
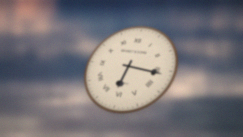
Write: 6:16
